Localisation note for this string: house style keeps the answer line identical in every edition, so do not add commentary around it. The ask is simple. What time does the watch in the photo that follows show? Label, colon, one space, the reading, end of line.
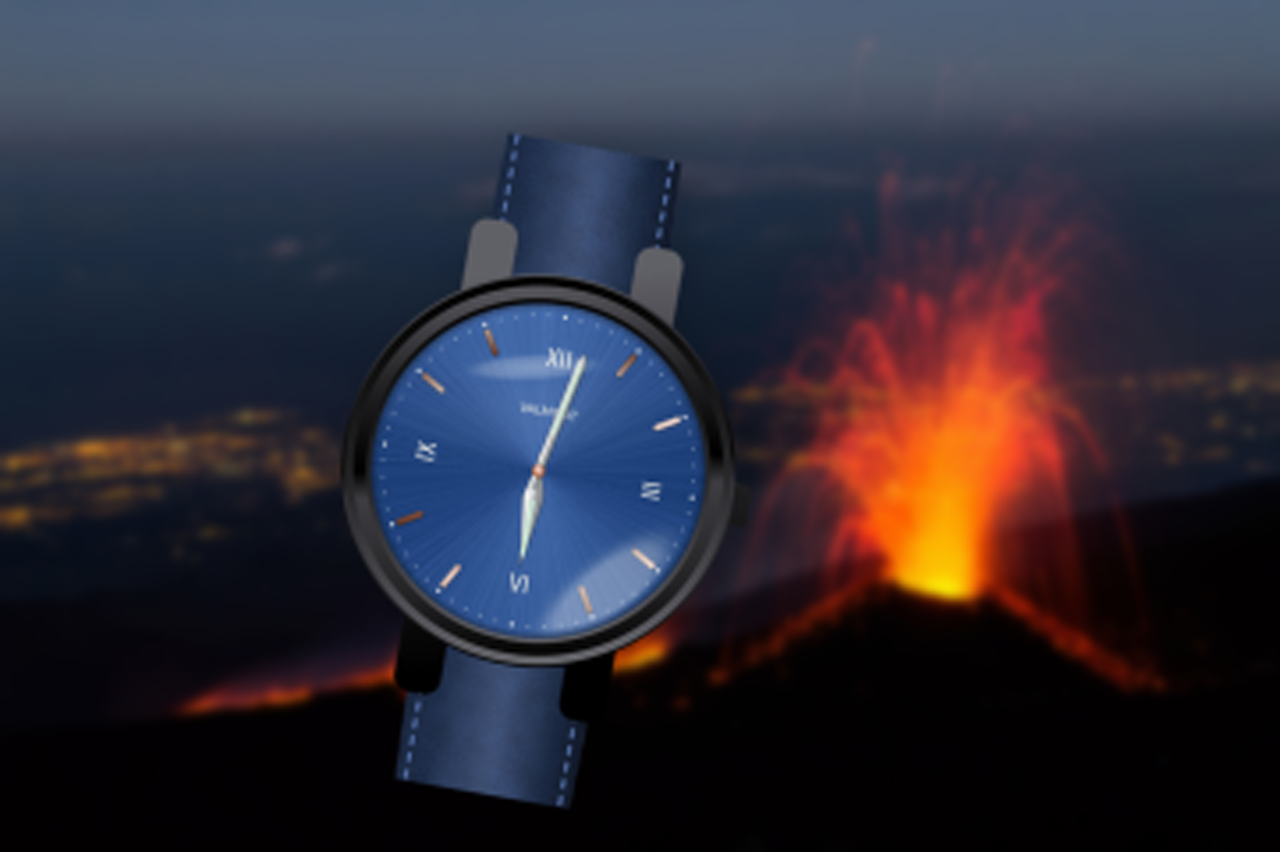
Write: 6:02
